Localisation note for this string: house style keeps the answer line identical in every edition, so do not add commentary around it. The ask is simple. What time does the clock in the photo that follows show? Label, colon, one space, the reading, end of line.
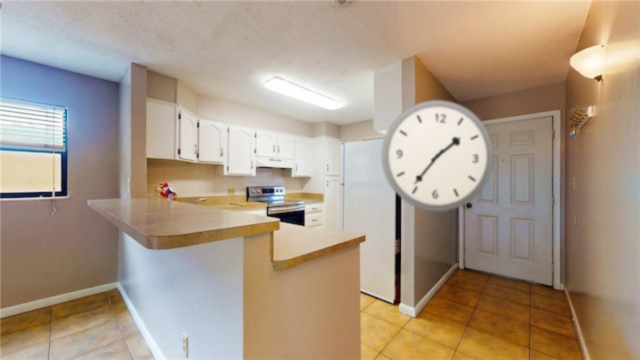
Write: 1:36
